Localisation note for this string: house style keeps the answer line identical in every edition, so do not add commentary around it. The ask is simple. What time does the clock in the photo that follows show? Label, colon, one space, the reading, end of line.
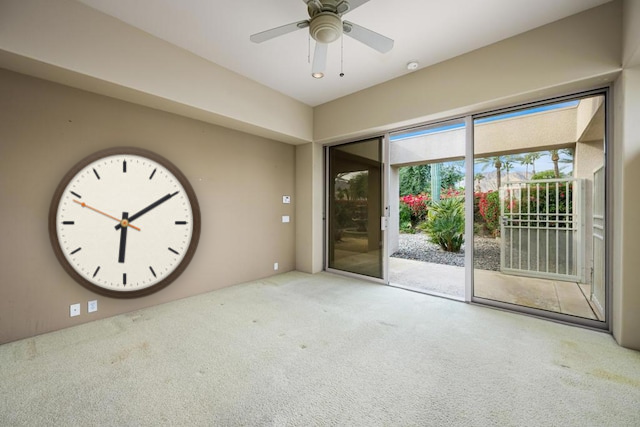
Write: 6:09:49
